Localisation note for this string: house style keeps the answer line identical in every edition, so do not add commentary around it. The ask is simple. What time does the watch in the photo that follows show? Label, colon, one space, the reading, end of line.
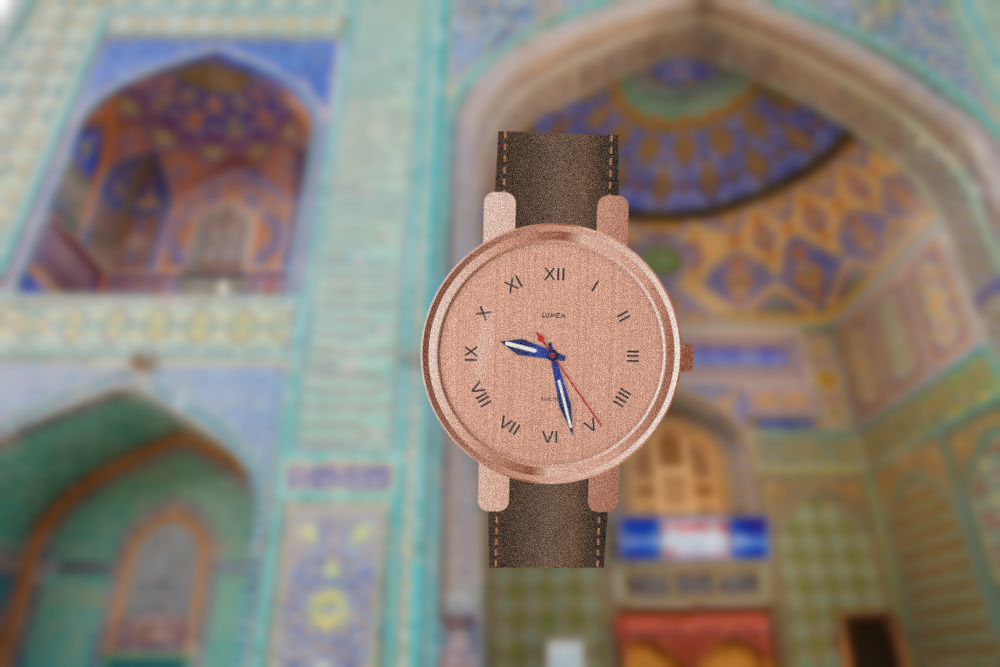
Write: 9:27:24
